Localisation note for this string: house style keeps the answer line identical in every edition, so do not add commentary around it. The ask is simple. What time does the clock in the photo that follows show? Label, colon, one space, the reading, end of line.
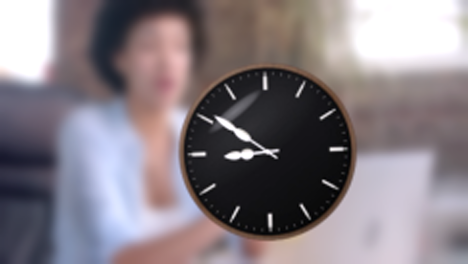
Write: 8:51
